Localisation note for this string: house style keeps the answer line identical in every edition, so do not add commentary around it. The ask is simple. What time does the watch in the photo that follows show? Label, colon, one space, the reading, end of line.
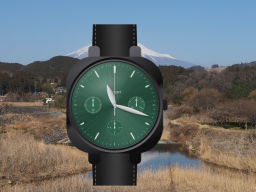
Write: 11:18
